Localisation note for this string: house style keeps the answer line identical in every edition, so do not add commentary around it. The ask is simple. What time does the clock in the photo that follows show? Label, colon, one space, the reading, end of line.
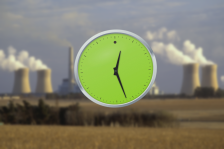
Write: 12:27
